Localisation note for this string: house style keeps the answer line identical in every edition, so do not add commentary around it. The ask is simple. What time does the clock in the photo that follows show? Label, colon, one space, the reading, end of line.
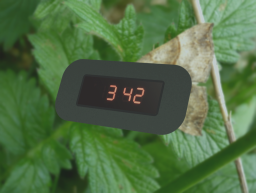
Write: 3:42
